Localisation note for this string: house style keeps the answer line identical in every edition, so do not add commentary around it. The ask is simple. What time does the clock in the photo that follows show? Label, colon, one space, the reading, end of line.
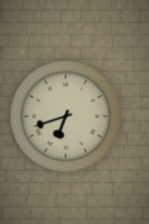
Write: 6:42
